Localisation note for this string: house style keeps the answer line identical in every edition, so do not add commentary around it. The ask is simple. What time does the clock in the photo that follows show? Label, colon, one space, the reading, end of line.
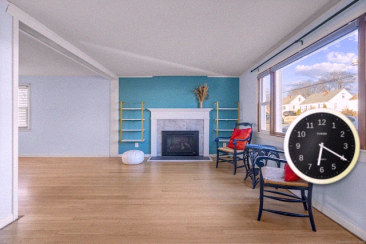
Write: 6:20
